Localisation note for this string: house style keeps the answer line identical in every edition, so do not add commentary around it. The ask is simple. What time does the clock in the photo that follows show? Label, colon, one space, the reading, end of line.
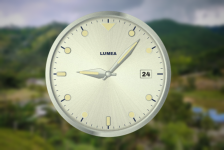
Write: 9:07
